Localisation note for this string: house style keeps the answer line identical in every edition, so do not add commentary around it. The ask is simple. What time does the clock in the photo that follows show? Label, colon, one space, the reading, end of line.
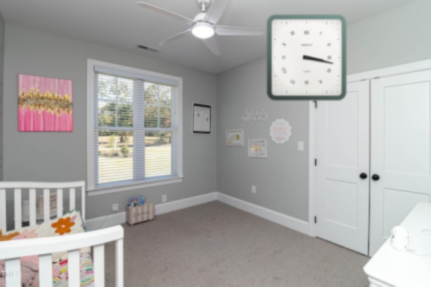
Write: 3:17
